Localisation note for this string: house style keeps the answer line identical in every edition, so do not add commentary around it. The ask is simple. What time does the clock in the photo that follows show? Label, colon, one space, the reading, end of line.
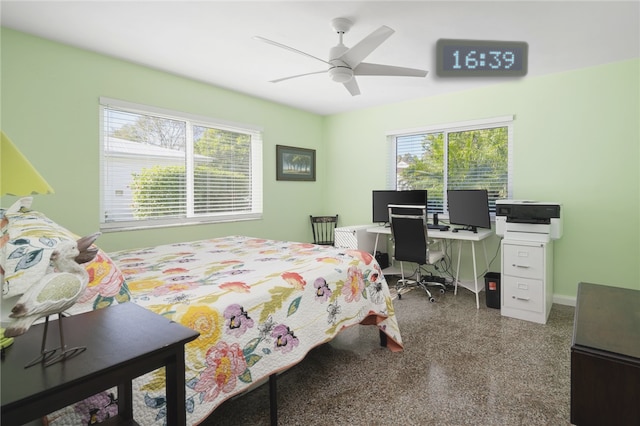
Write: 16:39
